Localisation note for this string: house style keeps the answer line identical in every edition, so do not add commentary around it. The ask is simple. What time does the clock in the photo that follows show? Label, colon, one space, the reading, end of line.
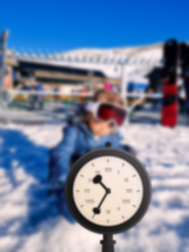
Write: 10:35
